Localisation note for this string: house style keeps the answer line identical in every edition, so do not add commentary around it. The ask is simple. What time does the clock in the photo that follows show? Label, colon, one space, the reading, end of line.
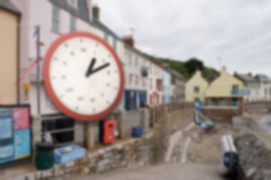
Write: 1:12
